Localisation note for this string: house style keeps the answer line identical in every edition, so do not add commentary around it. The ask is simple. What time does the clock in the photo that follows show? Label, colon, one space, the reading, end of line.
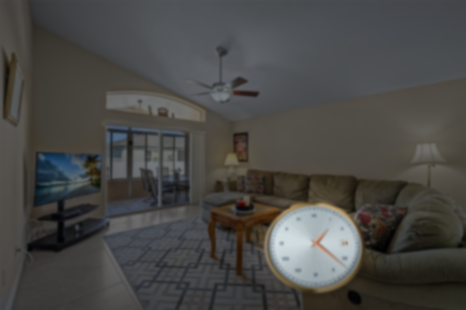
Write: 1:22
